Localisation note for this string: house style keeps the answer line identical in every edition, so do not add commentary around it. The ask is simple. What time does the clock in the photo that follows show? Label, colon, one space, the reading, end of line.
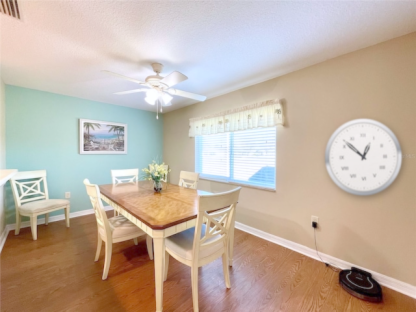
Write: 12:52
